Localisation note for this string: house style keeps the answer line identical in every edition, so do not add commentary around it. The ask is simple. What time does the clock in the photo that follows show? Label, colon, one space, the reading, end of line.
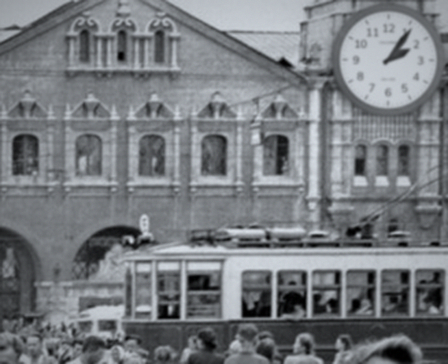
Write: 2:06
